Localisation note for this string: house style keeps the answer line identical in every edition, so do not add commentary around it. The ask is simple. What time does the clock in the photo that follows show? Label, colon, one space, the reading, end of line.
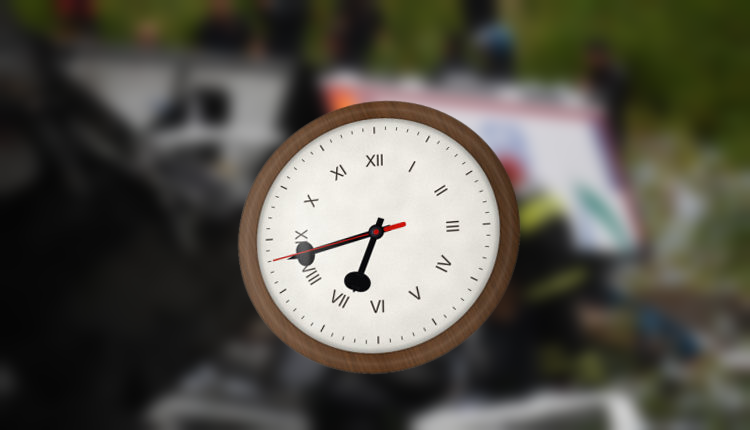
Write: 6:42:43
